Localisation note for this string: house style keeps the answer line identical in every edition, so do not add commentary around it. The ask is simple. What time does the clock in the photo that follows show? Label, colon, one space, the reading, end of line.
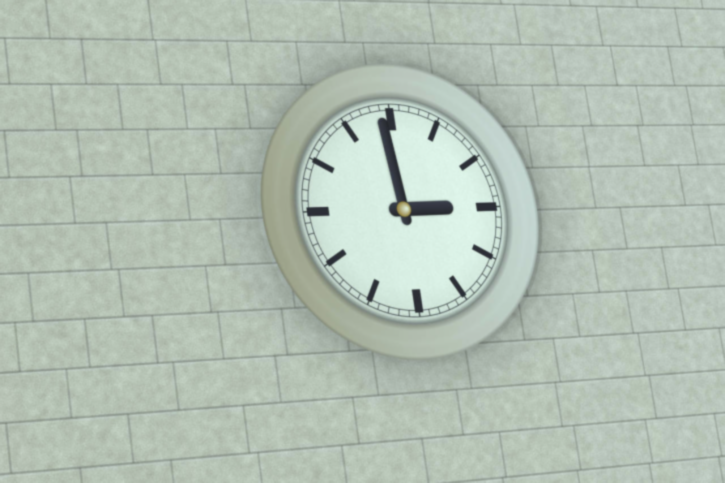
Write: 2:59
